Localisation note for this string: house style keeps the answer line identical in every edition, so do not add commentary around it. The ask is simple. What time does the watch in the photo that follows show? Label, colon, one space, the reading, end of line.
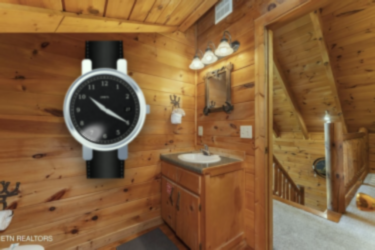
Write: 10:20
